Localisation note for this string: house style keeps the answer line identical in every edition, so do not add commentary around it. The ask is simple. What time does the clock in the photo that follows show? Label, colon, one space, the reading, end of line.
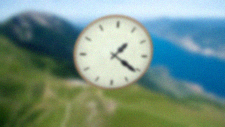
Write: 1:21
